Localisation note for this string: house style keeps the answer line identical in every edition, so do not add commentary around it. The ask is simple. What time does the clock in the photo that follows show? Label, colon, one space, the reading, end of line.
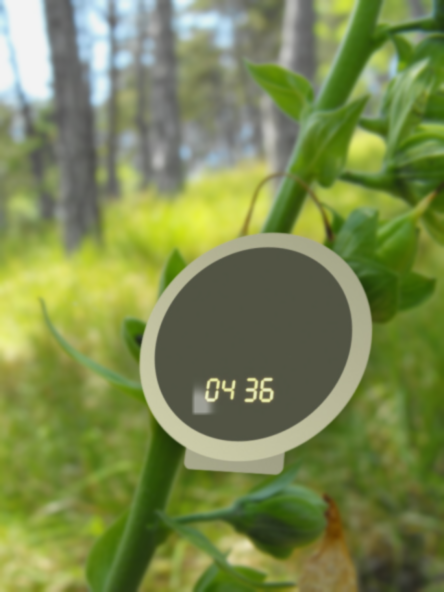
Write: 4:36
